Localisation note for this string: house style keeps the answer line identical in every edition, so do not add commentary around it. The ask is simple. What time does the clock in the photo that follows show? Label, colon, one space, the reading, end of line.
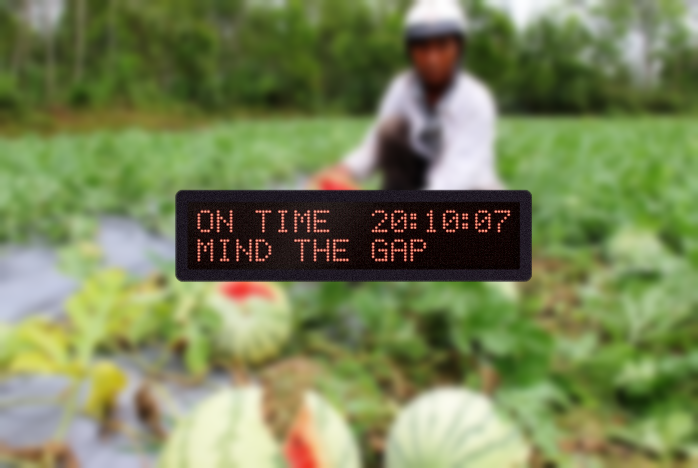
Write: 20:10:07
